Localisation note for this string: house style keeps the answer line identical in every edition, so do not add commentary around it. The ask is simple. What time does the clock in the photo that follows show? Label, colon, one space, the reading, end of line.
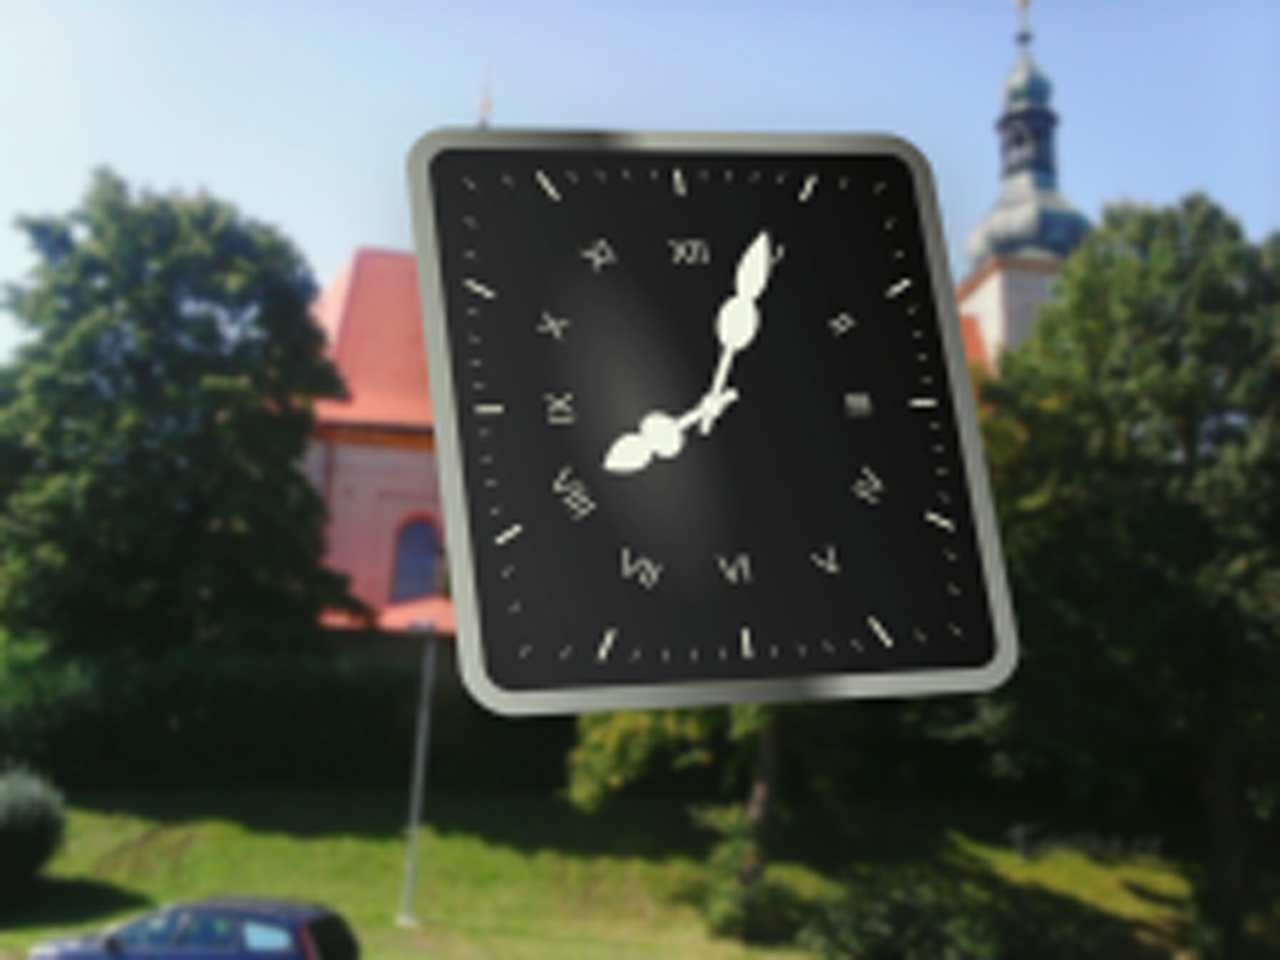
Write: 8:04
